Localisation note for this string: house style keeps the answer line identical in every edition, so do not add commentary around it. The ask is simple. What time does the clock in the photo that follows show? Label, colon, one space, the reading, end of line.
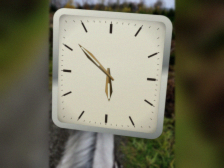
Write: 5:52
